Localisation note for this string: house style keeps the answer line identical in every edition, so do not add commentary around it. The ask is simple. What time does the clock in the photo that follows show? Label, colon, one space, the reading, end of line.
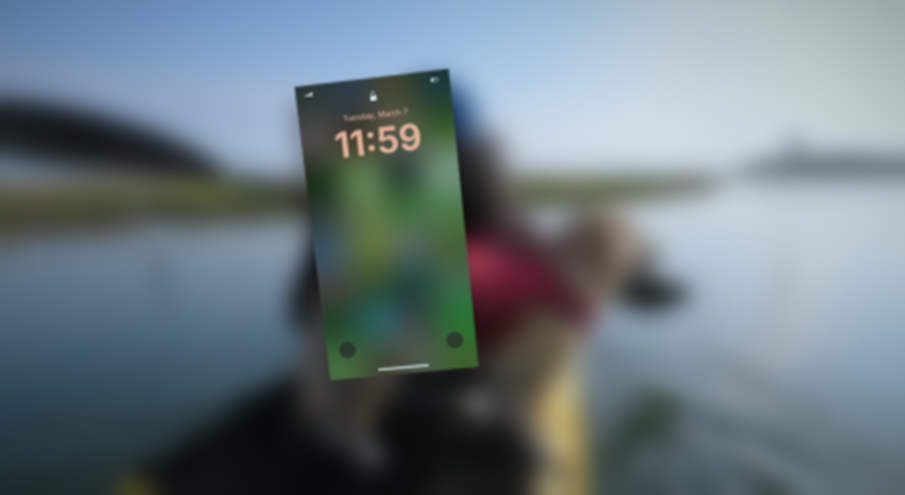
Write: 11:59
